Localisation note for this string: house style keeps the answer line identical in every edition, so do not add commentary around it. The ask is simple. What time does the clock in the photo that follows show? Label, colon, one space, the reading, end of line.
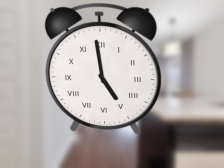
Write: 4:59
